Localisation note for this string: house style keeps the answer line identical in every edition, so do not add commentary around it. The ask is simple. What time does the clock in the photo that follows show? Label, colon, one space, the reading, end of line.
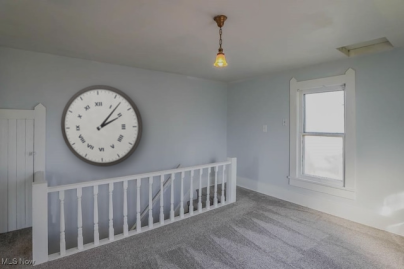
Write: 2:07
